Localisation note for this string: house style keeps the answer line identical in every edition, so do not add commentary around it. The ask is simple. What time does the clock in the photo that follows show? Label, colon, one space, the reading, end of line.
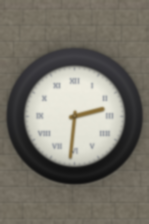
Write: 2:31
